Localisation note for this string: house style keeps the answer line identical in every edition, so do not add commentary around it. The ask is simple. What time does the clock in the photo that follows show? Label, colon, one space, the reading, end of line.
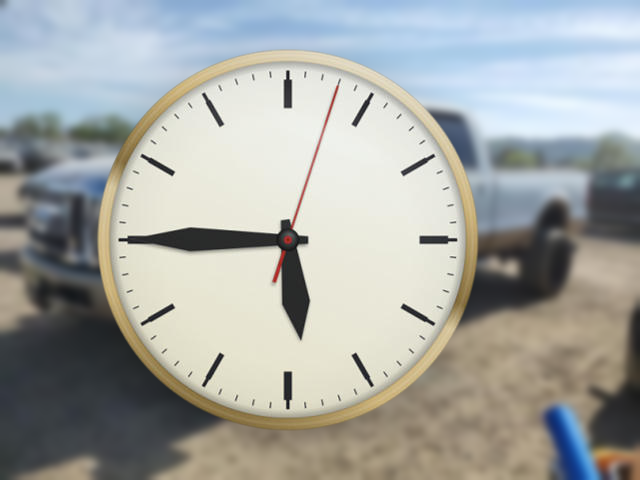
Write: 5:45:03
